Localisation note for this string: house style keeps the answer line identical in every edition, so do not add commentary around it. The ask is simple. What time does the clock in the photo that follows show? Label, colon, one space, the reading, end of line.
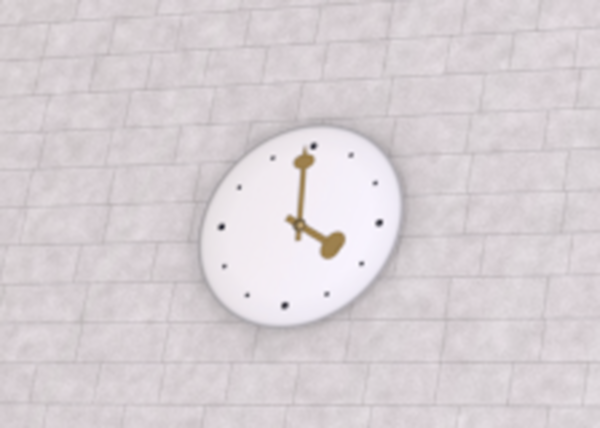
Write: 3:59
